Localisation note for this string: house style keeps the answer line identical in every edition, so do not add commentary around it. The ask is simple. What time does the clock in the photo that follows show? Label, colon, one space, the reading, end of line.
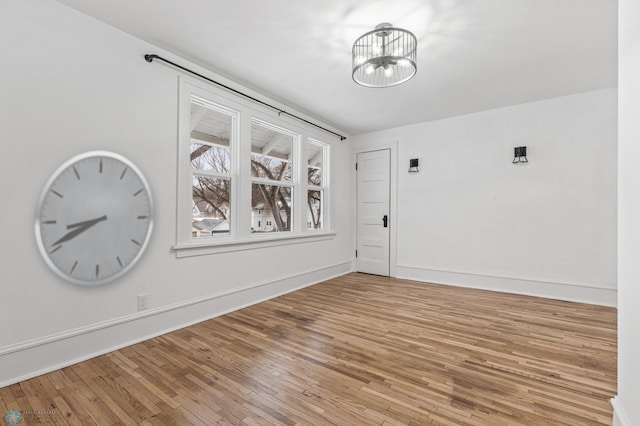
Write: 8:41
